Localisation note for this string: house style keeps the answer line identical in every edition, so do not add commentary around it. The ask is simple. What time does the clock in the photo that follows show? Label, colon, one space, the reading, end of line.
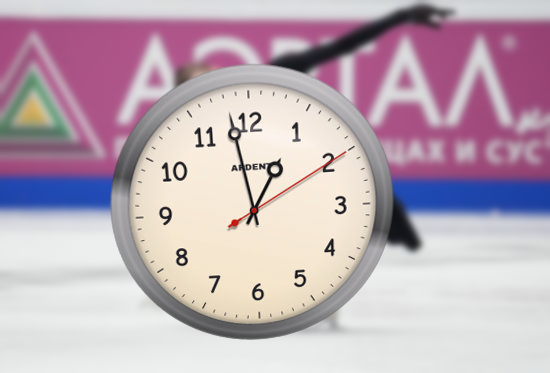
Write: 12:58:10
